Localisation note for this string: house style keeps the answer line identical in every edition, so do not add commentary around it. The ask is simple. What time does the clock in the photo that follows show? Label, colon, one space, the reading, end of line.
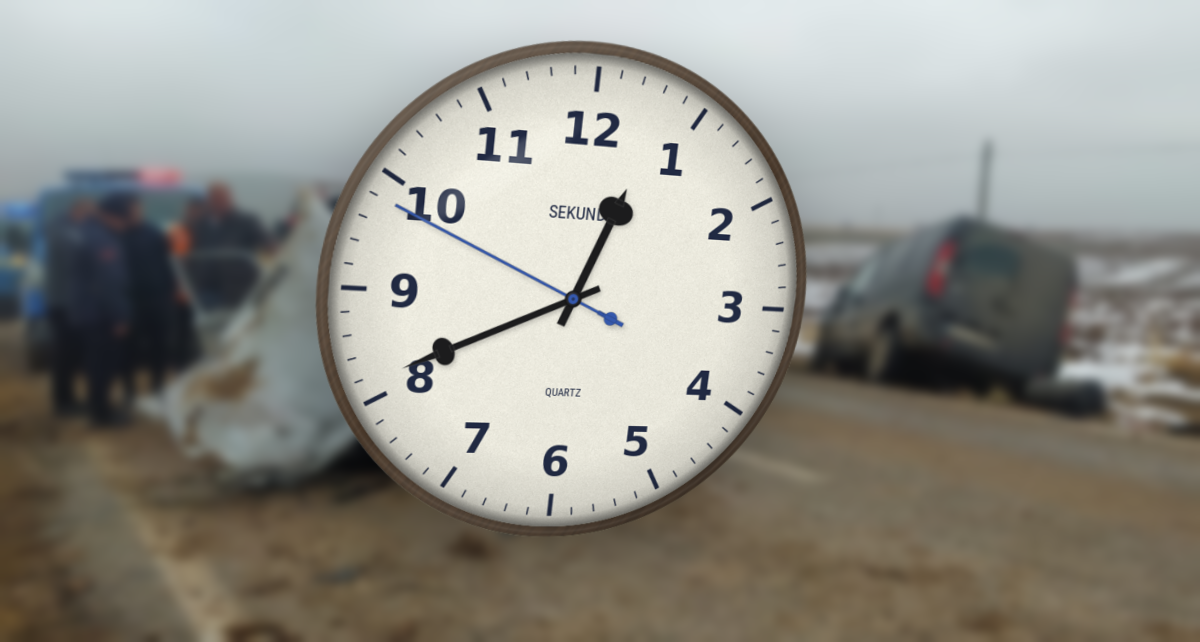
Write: 12:40:49
